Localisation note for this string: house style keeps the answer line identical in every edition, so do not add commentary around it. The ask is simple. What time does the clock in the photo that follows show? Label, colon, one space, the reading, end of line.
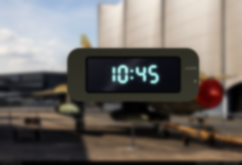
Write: 10:45
